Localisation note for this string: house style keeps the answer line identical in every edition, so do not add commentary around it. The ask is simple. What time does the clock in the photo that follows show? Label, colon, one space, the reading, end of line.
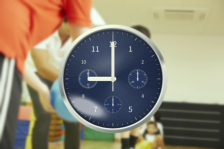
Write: 9:00
